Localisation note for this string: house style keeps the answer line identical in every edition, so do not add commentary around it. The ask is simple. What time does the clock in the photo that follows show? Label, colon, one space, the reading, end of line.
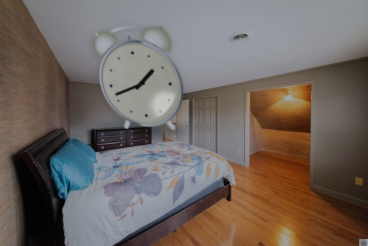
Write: 1:42
